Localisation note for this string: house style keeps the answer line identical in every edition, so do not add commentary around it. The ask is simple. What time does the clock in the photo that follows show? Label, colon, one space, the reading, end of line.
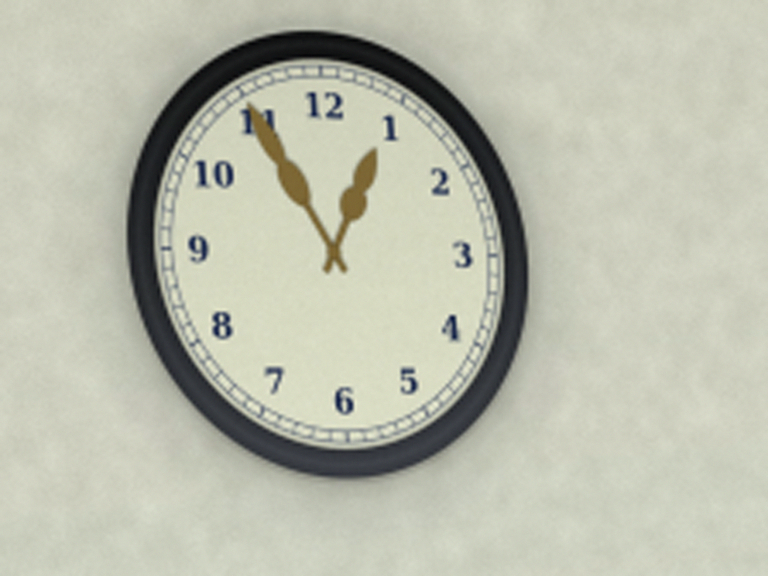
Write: 12:55
